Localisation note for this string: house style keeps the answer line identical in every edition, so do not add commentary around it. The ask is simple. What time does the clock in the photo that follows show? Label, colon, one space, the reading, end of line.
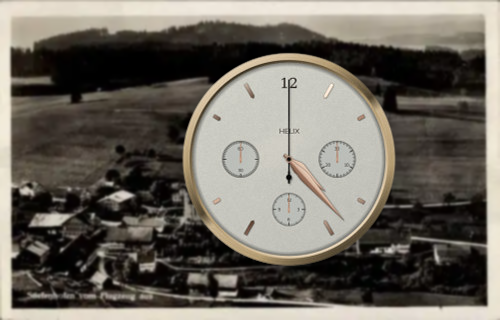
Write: 4:23
